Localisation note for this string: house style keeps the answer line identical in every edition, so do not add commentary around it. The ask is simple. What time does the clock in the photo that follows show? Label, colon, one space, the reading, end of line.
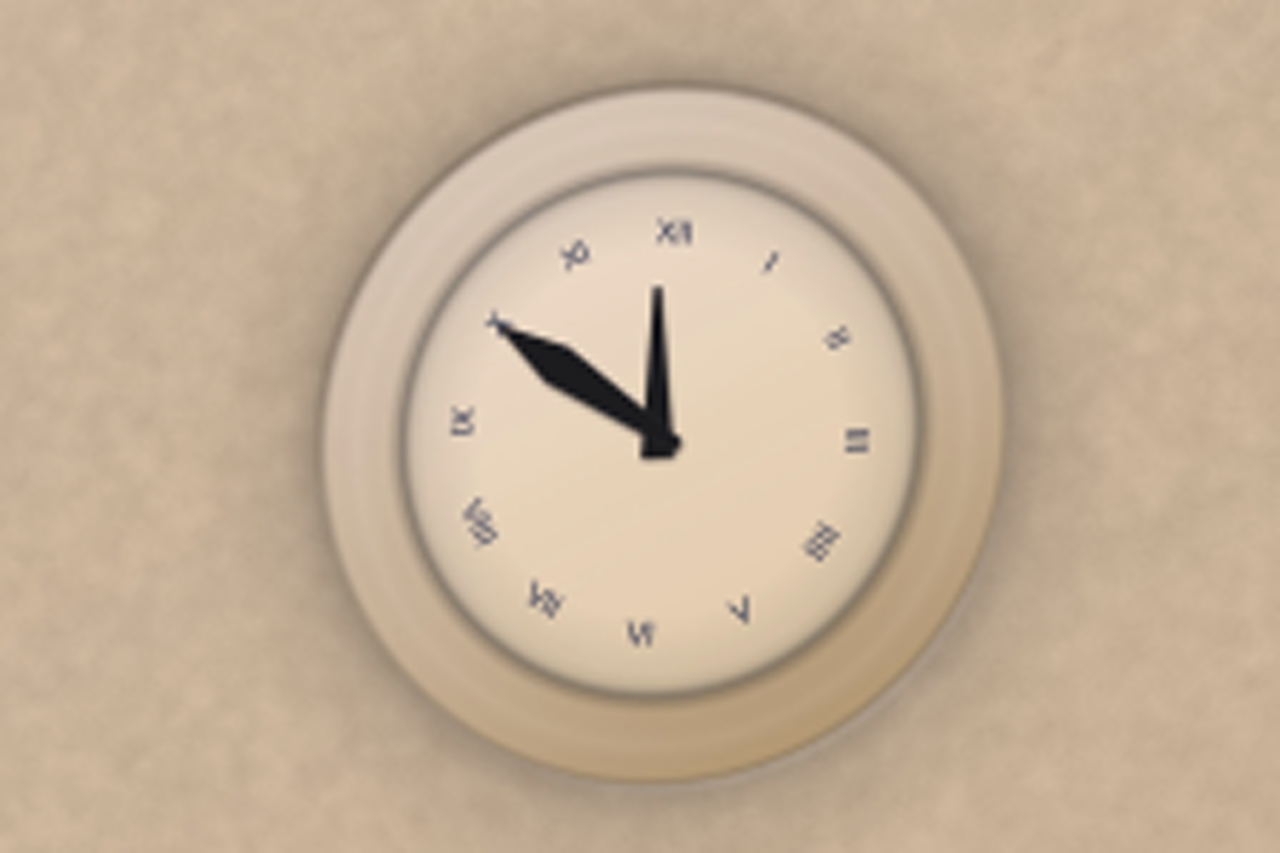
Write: 11:50
